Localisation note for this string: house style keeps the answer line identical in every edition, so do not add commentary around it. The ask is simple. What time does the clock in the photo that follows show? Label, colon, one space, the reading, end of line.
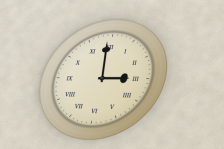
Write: 2:59
